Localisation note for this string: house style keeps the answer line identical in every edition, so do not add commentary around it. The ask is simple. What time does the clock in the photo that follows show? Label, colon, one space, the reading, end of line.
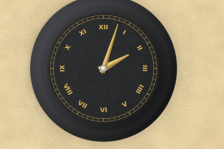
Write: 2:03
